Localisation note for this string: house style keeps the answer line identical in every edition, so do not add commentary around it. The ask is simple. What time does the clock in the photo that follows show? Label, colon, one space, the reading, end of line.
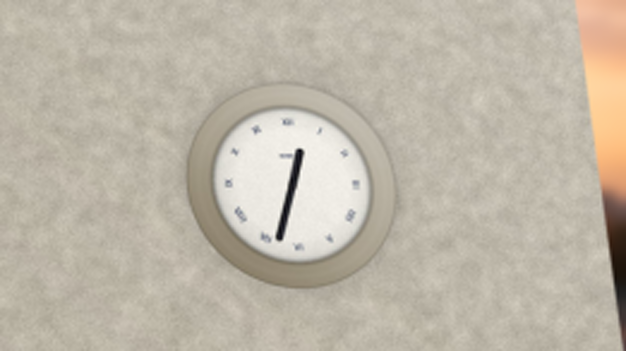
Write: 12:33
